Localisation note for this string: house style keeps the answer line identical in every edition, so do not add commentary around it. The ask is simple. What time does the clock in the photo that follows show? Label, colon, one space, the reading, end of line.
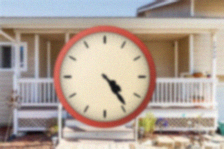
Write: 4:24
